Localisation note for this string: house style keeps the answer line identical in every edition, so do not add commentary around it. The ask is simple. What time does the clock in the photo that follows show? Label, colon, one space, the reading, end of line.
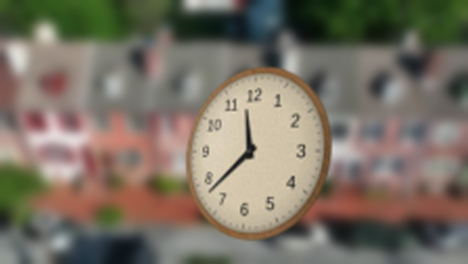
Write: 11:38
